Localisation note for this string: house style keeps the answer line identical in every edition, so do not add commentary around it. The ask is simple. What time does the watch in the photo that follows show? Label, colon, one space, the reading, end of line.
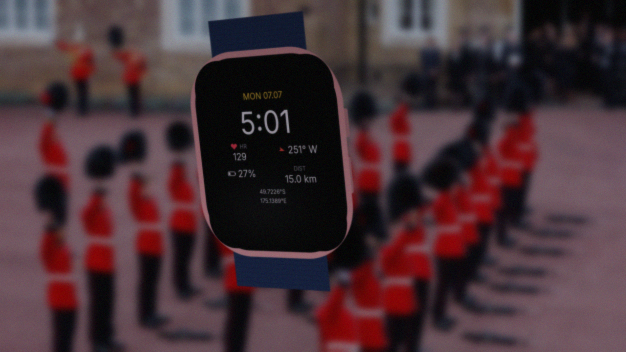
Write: 5:01
